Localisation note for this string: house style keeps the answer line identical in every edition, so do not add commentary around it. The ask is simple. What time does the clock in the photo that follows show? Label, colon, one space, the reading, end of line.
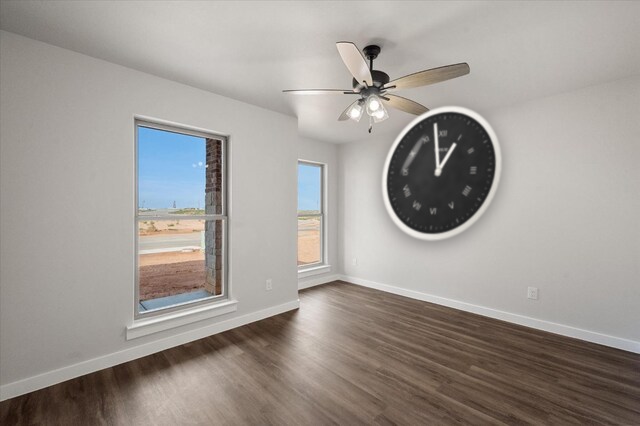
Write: 12:58
